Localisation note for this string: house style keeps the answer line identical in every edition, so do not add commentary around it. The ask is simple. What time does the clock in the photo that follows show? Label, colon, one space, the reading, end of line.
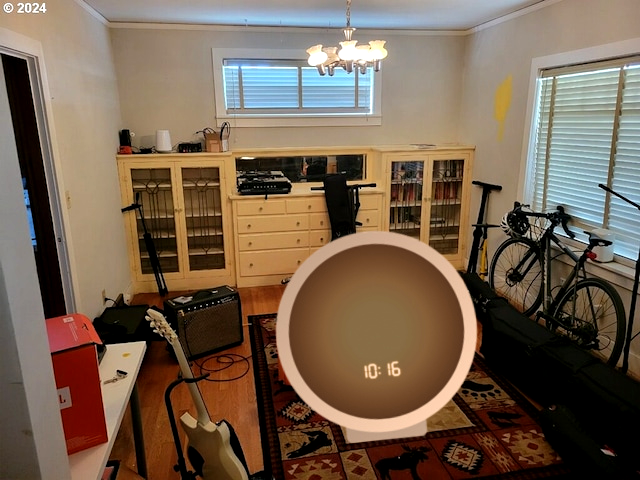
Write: 10:16
